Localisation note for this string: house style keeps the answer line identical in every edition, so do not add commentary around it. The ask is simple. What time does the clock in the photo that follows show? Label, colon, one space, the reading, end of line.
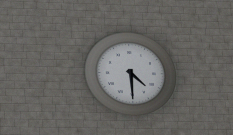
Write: 4:30
